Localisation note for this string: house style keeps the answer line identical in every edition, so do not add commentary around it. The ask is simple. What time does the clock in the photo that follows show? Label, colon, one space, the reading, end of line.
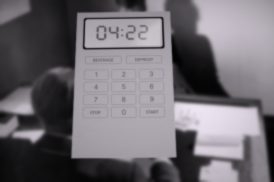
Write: 4:22
